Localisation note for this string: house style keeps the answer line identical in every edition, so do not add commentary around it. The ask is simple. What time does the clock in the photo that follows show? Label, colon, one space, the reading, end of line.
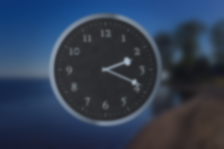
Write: 2:19
